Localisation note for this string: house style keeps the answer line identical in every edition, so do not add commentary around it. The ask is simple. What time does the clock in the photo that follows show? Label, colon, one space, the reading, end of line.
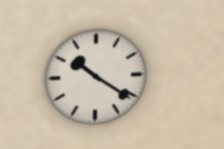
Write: 10:21
